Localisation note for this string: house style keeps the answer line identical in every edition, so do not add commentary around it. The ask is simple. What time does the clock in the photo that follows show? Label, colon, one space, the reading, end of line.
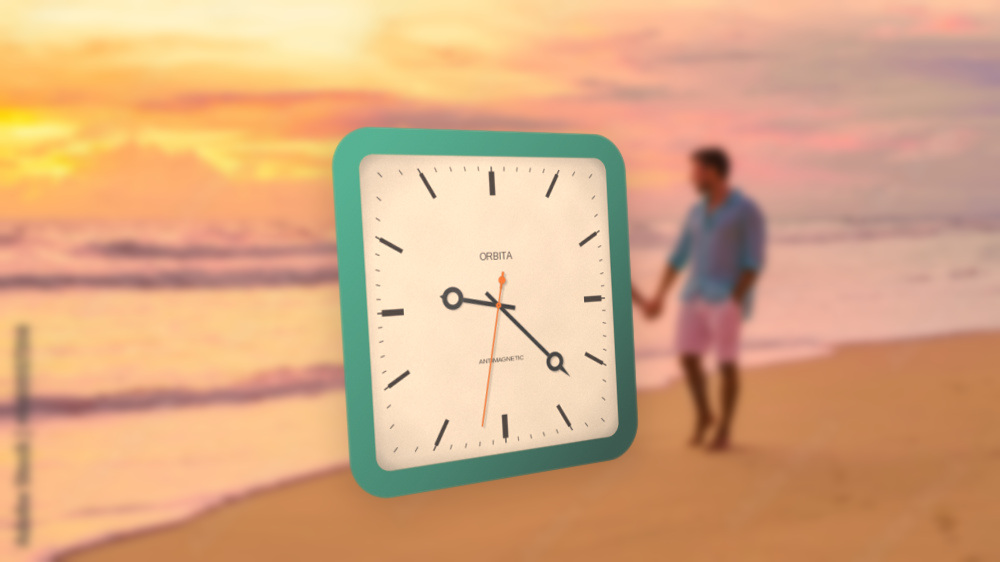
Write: 9:22:32
